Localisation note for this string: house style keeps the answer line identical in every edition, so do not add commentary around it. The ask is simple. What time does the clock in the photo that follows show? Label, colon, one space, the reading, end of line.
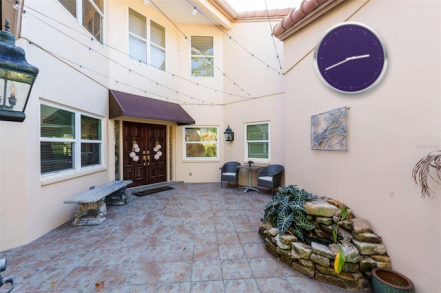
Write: 2:41
